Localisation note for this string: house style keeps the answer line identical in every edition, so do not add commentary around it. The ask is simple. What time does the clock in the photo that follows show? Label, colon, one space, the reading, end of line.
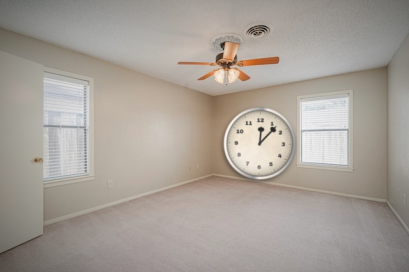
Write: 12:07
